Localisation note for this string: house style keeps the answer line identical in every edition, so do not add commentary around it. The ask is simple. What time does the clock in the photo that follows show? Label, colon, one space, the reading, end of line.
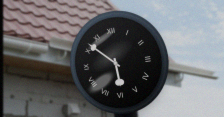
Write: 5:52
